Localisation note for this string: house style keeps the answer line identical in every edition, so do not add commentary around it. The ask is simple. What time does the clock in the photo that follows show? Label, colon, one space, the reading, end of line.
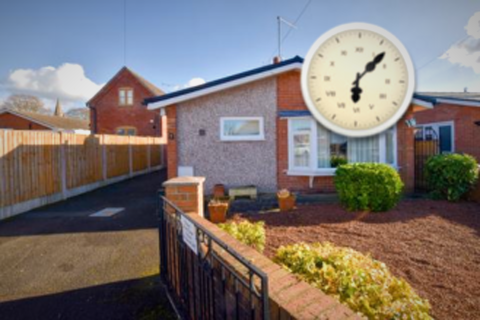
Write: 6:07
